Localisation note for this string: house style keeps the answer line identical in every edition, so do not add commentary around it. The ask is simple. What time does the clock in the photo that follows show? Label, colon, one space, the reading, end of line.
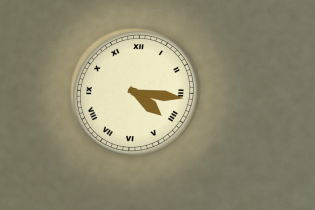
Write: 4:16
